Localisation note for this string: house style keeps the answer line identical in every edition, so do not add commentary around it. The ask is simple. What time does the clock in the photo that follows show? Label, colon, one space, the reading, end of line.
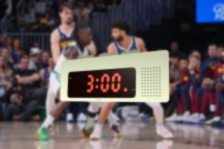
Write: 3:00
